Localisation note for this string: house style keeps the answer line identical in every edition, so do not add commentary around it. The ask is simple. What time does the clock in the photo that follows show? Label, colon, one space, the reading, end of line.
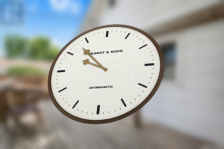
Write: 9:53
